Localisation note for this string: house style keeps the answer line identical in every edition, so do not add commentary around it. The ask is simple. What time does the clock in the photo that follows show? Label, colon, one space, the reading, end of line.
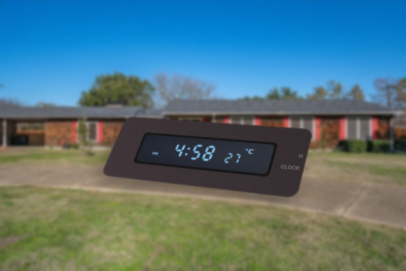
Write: 4:58
